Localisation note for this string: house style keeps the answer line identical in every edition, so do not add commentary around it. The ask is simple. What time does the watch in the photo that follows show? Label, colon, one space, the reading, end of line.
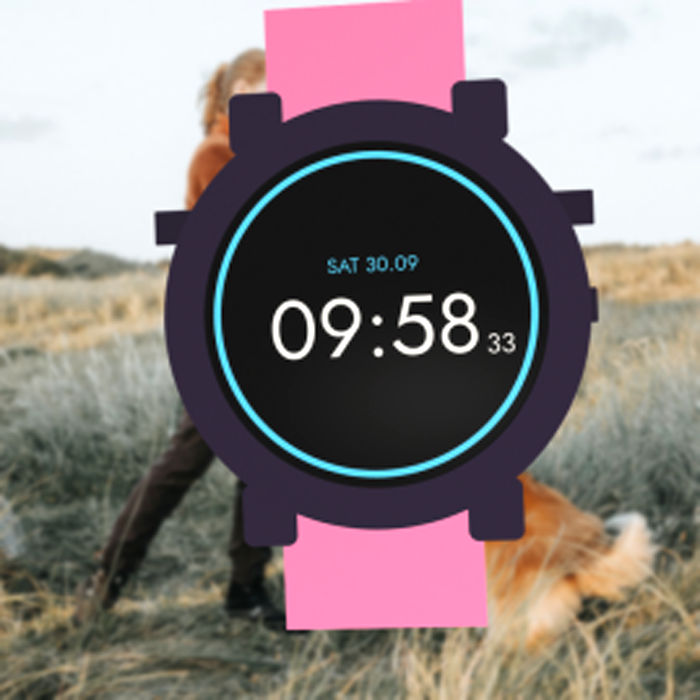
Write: 9:58:33
